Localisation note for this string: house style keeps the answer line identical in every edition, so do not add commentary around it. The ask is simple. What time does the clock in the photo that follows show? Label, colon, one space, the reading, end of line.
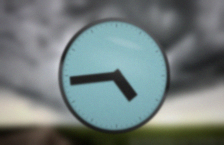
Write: 4:44
